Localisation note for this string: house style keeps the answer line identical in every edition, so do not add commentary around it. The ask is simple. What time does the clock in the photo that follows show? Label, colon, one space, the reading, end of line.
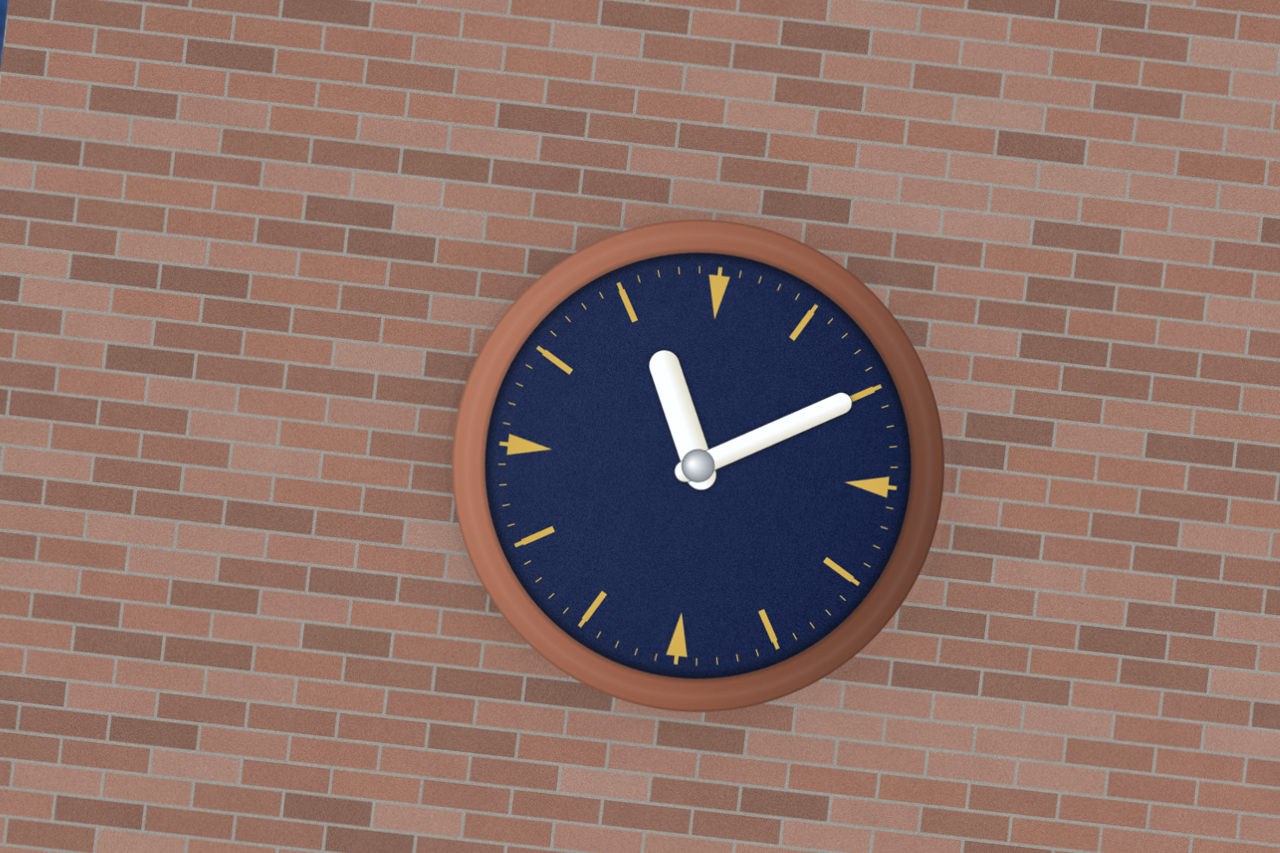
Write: 11:10
